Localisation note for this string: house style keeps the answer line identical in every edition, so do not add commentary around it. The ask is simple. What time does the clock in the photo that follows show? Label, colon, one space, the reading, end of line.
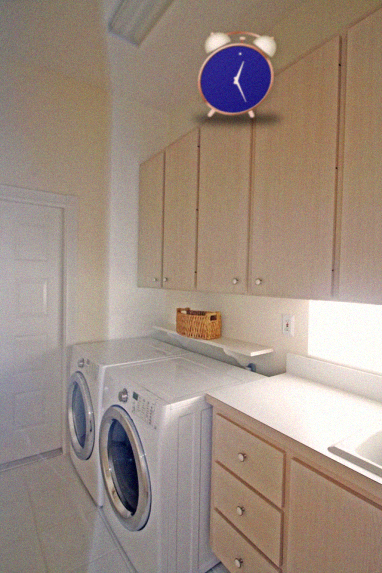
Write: 12:25
